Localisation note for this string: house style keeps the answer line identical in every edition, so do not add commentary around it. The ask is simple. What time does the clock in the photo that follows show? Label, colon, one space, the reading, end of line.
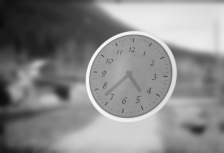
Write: 4:37
